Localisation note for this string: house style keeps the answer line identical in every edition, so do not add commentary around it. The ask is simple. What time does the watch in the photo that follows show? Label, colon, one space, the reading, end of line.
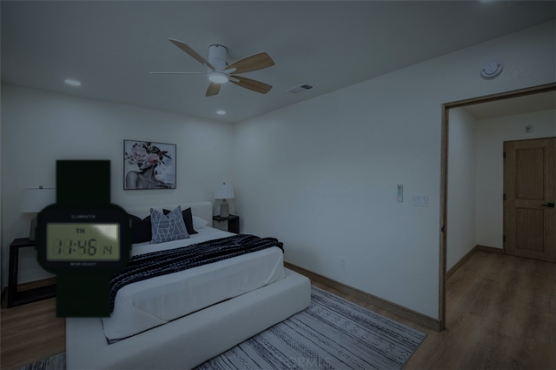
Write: 11:46:14
